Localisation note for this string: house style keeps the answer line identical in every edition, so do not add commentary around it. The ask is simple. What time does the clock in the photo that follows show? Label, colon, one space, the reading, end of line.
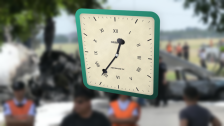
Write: 12:36
